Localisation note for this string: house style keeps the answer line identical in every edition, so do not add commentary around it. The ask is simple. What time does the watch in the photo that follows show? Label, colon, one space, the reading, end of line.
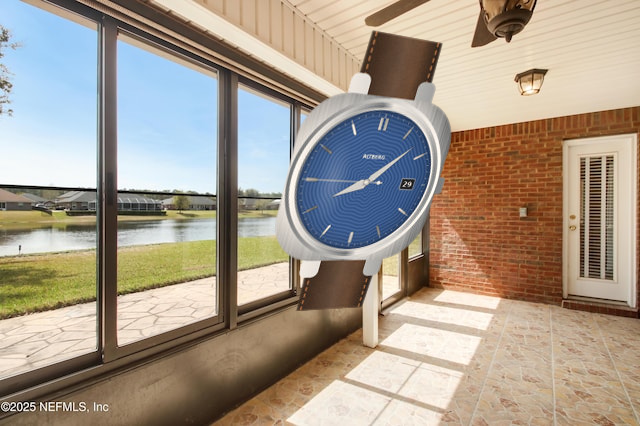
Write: 8:07:45
